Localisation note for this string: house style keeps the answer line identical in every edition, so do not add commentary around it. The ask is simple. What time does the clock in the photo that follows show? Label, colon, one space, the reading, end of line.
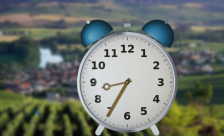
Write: 8:35
